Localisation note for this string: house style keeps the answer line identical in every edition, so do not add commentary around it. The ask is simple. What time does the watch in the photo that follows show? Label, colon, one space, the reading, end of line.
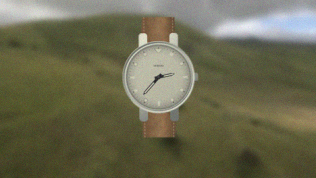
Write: 2:37
